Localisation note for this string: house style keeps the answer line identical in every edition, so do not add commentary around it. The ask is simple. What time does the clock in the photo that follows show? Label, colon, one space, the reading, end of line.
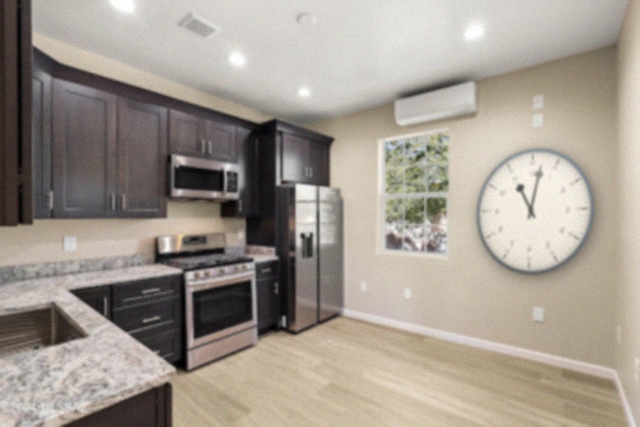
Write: 11:02
